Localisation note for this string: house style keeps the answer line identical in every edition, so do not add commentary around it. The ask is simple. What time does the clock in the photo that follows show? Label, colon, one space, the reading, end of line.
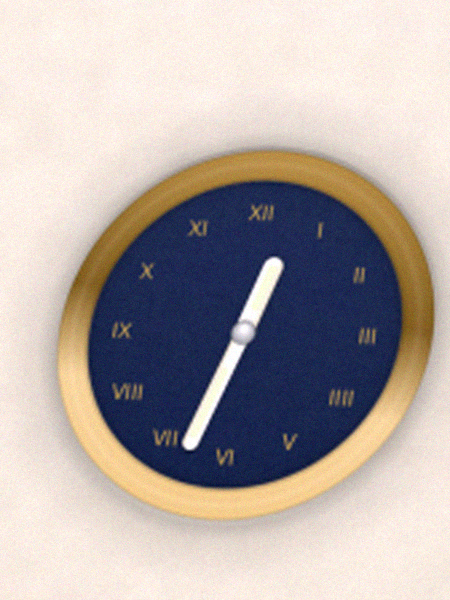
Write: 12:33
